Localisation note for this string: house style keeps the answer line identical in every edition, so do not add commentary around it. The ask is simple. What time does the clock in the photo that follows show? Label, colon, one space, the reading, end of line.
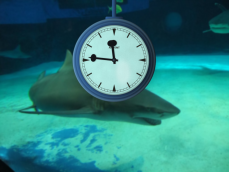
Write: 11:46
